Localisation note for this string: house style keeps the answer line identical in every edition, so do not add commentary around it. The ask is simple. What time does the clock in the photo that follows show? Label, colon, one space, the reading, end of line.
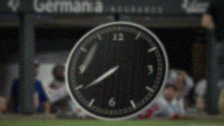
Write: 7:39
